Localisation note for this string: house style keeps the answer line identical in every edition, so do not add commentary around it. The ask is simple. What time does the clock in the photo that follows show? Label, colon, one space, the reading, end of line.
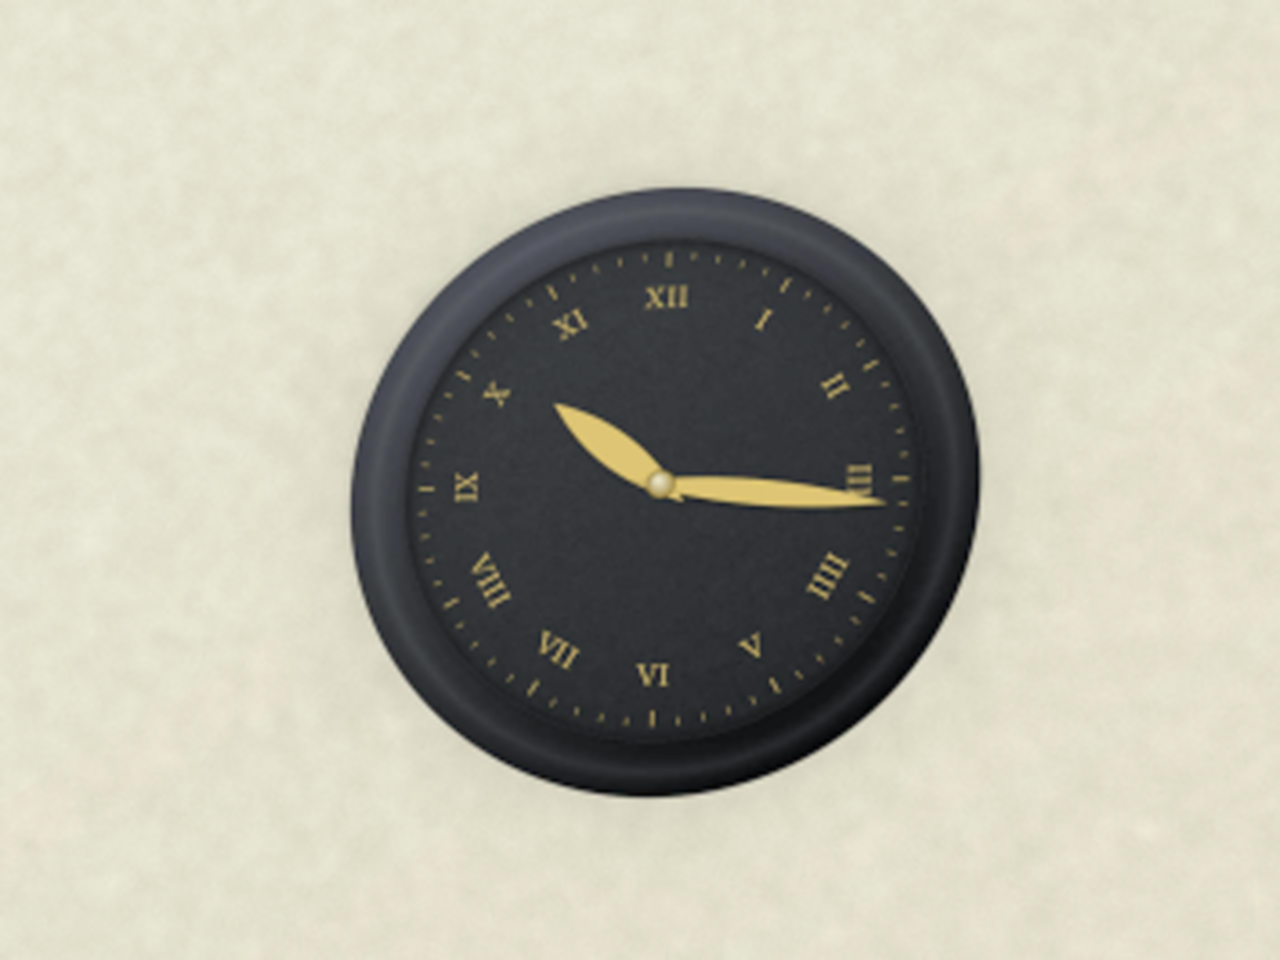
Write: 10:16
